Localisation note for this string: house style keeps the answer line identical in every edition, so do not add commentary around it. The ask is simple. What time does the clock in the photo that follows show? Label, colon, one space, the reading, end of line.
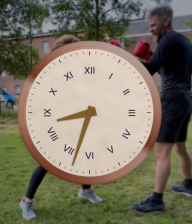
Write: 8:33
